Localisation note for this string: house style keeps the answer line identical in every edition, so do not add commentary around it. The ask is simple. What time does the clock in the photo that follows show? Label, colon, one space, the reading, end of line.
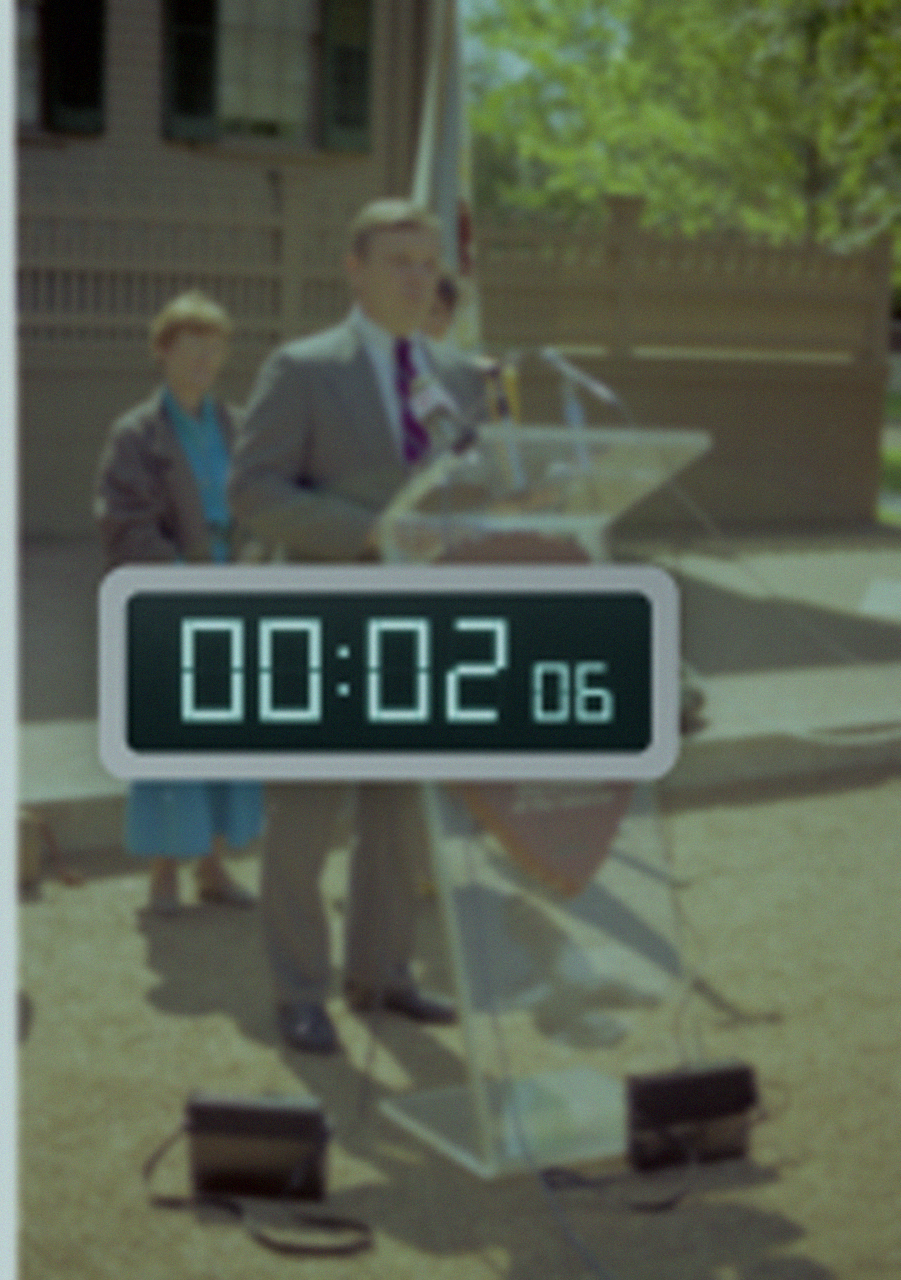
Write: 0:02:06
